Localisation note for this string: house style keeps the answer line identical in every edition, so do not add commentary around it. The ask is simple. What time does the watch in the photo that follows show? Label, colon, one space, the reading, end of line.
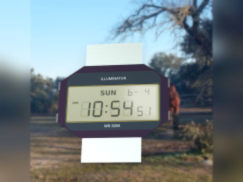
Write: 10:54:51
